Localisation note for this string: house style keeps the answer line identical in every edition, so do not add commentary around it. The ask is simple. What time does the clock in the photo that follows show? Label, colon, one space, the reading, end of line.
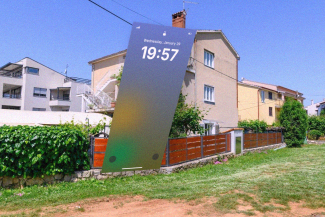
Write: 19:57
